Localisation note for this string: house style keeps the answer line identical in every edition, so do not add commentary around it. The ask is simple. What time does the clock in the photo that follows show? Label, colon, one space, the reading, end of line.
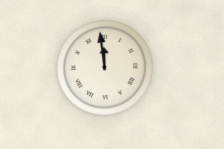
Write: 11:59
